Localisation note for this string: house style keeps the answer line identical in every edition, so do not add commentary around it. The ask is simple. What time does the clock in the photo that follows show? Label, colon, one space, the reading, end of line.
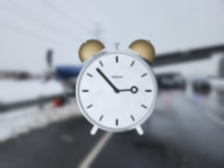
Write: 2:53
